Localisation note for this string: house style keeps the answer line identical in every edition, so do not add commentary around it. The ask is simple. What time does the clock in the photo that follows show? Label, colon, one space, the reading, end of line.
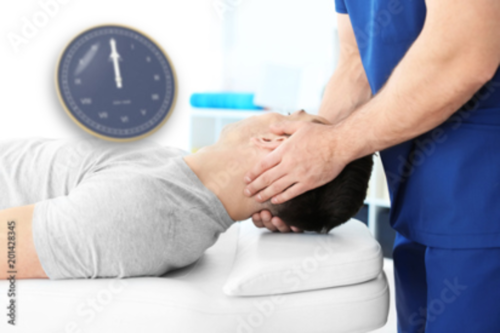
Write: 12:00
